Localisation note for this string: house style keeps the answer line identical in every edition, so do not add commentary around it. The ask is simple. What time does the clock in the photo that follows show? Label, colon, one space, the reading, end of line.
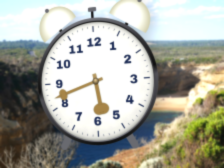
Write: 5:42
